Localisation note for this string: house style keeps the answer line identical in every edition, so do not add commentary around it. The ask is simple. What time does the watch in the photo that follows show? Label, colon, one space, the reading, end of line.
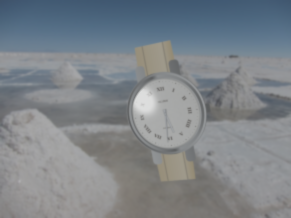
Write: 5:31
